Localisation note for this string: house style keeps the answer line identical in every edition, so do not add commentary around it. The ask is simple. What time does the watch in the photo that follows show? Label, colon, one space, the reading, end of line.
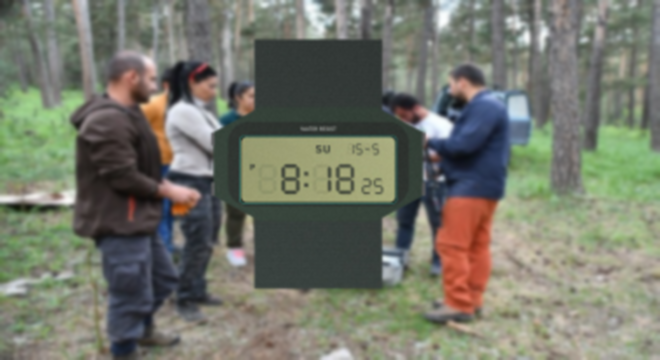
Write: 8:18:25
